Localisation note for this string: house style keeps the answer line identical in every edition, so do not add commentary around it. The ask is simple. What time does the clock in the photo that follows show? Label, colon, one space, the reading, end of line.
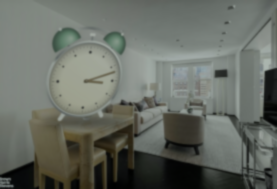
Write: 3:12
